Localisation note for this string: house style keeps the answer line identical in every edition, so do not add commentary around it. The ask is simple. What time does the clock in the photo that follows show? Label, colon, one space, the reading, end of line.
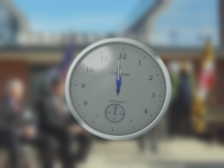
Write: 11:59
